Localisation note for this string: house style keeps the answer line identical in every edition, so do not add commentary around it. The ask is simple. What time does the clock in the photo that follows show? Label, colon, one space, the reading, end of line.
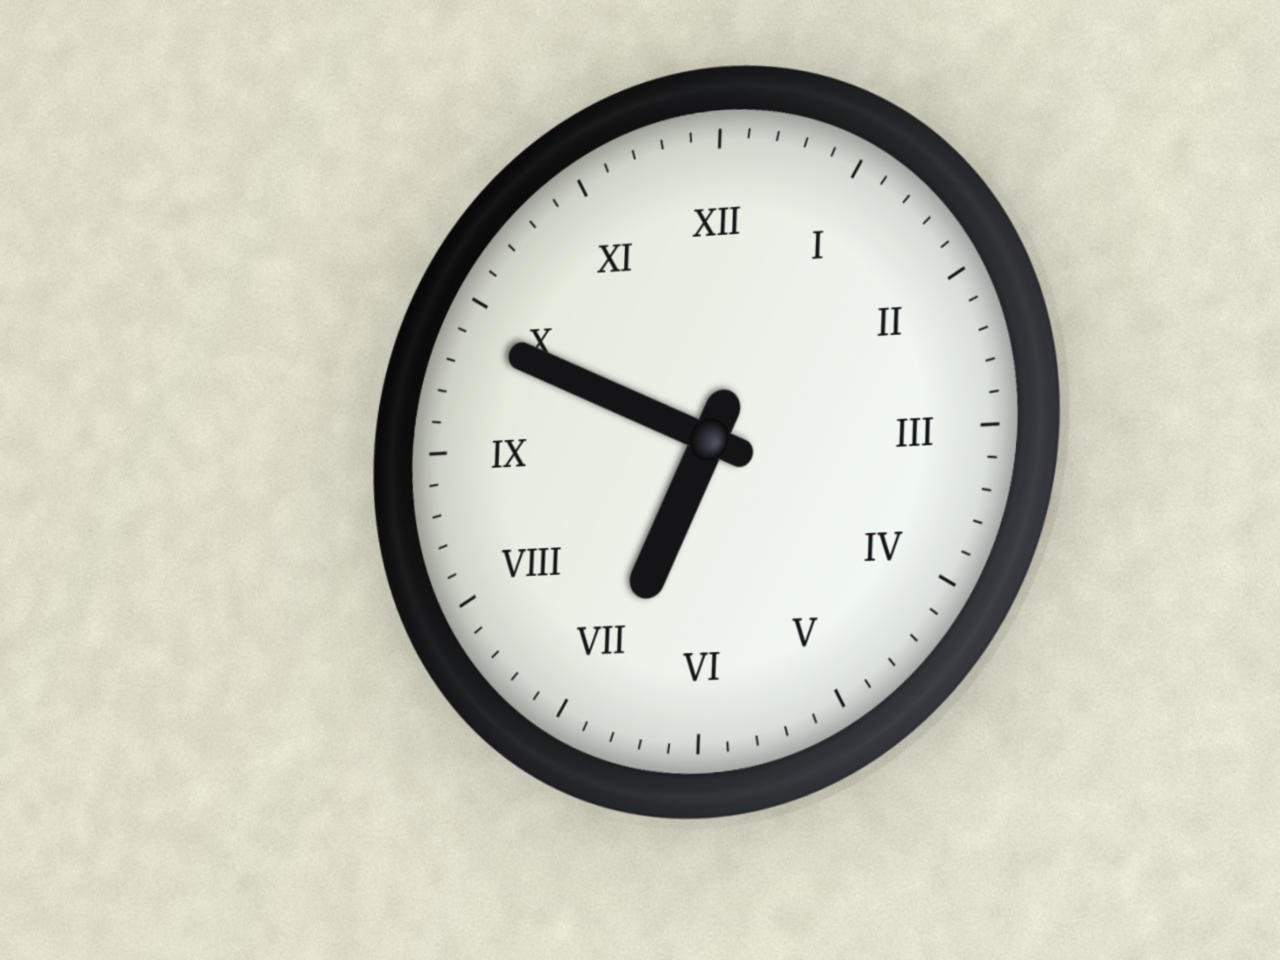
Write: 6:49
